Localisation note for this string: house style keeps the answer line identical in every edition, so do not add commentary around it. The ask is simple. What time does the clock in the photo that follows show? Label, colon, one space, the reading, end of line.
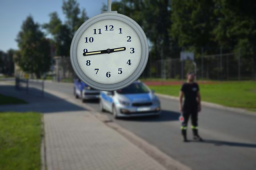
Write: 2:44
